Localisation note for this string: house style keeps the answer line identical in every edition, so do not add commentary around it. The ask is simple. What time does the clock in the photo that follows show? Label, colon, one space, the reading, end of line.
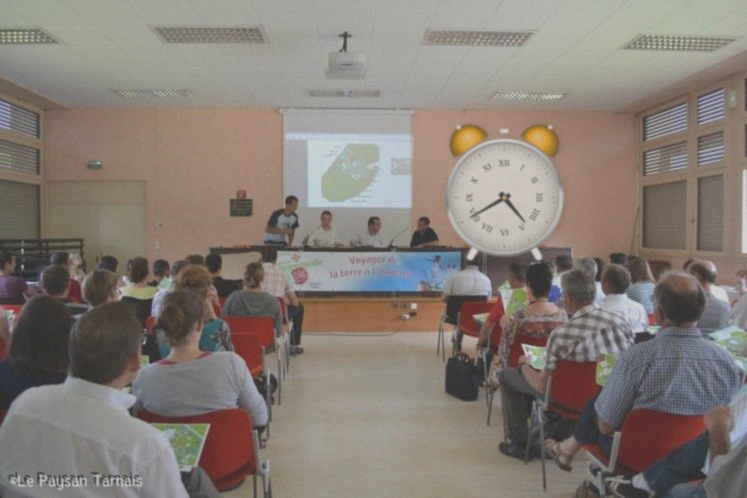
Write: 4:40
